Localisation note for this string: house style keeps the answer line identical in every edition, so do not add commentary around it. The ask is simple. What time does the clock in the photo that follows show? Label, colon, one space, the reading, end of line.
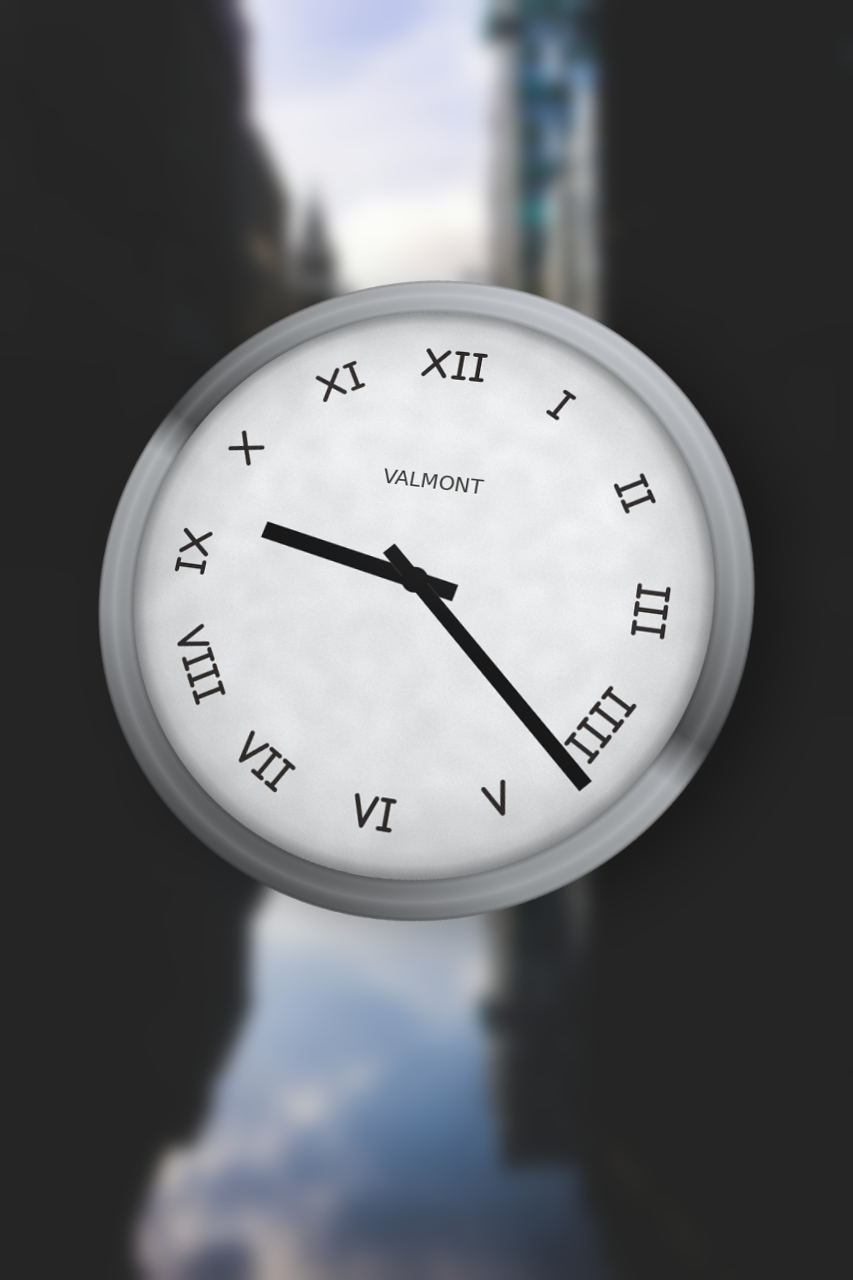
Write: 9:22
